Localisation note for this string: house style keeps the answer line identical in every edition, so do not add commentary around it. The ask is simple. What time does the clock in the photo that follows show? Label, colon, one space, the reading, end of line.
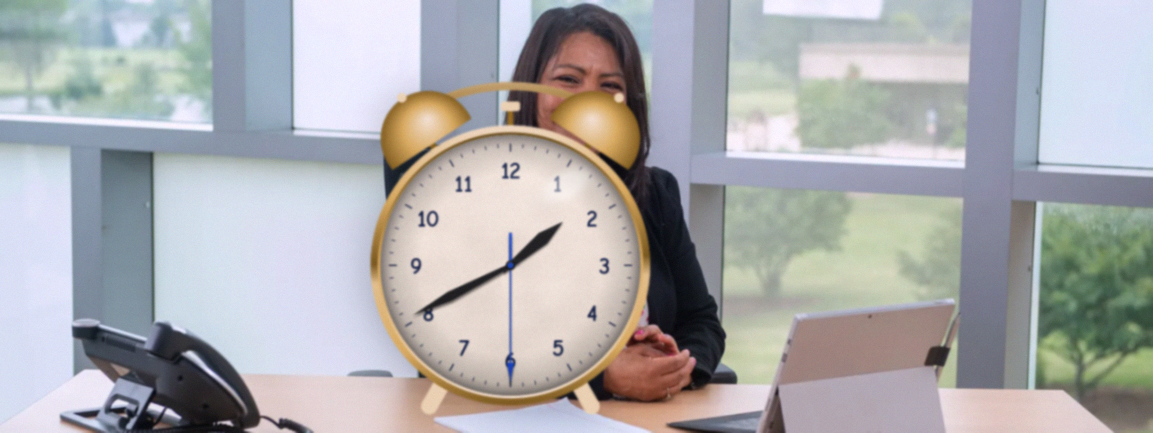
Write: 1:40:30
